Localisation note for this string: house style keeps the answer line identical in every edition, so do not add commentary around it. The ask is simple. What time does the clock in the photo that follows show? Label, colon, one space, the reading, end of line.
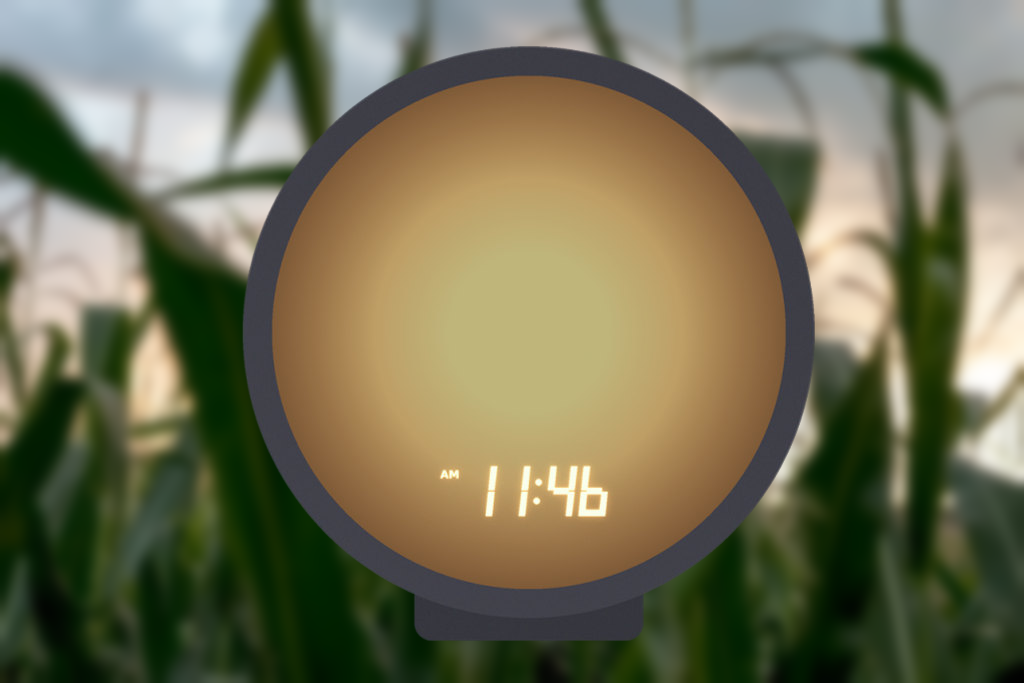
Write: 11:46
